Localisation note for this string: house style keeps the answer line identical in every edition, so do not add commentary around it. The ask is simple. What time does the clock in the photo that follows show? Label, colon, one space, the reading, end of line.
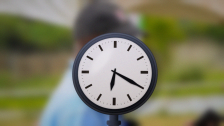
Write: 6:20
